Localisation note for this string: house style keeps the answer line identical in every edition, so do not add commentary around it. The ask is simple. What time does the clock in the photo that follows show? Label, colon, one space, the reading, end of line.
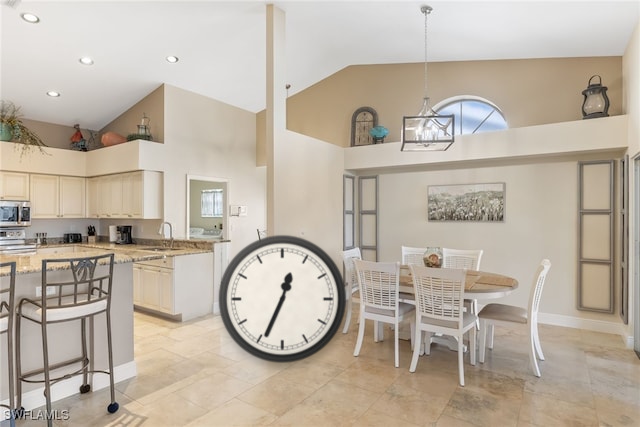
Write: 12:34
